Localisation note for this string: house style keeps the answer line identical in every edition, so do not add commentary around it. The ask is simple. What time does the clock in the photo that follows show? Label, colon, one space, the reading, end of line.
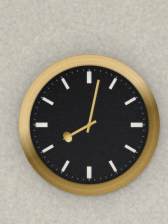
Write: 8:02
